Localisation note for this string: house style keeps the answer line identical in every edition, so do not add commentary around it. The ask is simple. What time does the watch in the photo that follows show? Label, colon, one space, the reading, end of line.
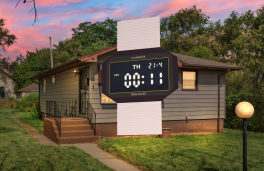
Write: 0:11
